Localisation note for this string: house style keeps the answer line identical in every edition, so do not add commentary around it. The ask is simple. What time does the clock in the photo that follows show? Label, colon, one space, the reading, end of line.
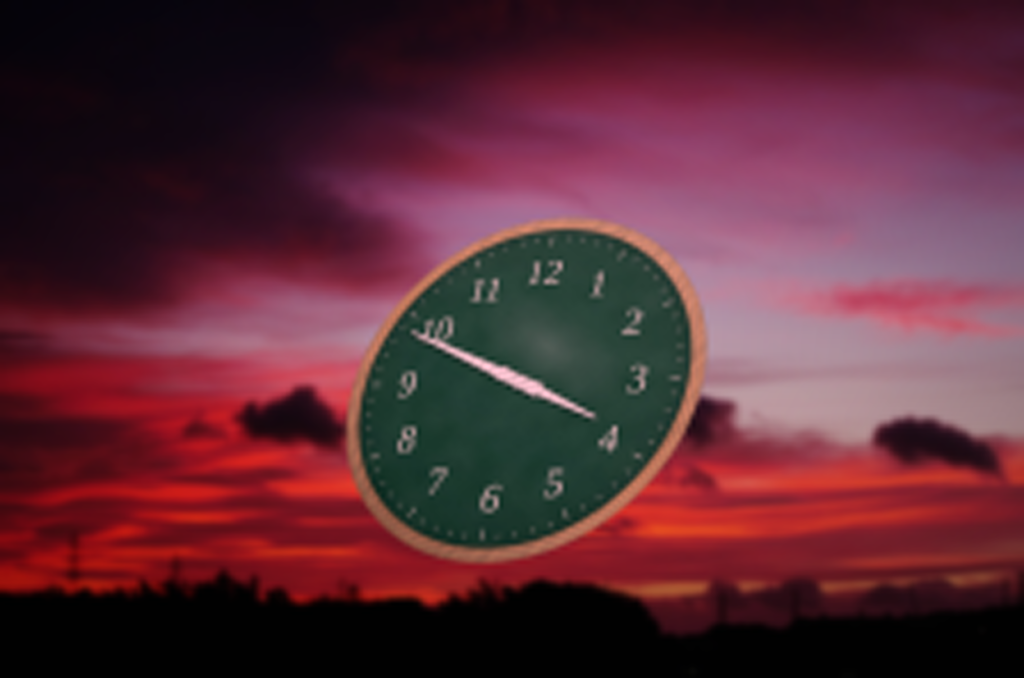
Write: 3:49
